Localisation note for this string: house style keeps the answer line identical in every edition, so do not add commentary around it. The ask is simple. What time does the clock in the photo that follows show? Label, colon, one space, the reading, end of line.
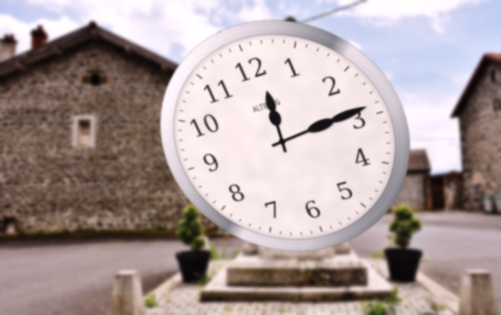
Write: 12:14
